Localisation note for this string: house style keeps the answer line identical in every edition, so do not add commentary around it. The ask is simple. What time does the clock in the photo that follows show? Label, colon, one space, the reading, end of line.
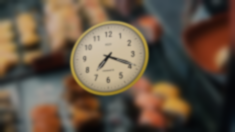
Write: 7:19
